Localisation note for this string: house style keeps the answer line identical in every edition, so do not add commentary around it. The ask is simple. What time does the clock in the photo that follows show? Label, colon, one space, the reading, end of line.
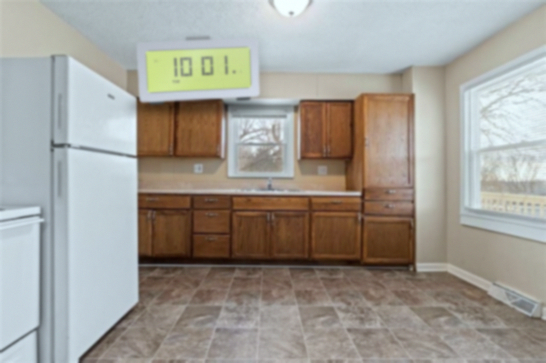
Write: 10:01
